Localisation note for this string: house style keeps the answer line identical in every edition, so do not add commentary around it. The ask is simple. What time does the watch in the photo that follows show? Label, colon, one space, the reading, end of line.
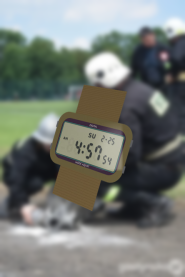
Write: 4:57:54
